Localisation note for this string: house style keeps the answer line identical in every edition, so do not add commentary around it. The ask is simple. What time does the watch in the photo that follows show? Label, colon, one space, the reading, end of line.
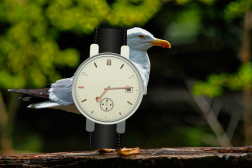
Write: 7:14
